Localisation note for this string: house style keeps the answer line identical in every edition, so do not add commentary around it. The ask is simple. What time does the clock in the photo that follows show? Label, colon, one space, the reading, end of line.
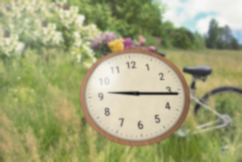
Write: 9:16
